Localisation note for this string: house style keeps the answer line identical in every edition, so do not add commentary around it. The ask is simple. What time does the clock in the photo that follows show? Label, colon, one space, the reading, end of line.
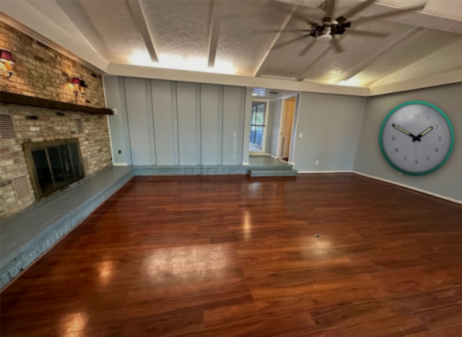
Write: 1:50
